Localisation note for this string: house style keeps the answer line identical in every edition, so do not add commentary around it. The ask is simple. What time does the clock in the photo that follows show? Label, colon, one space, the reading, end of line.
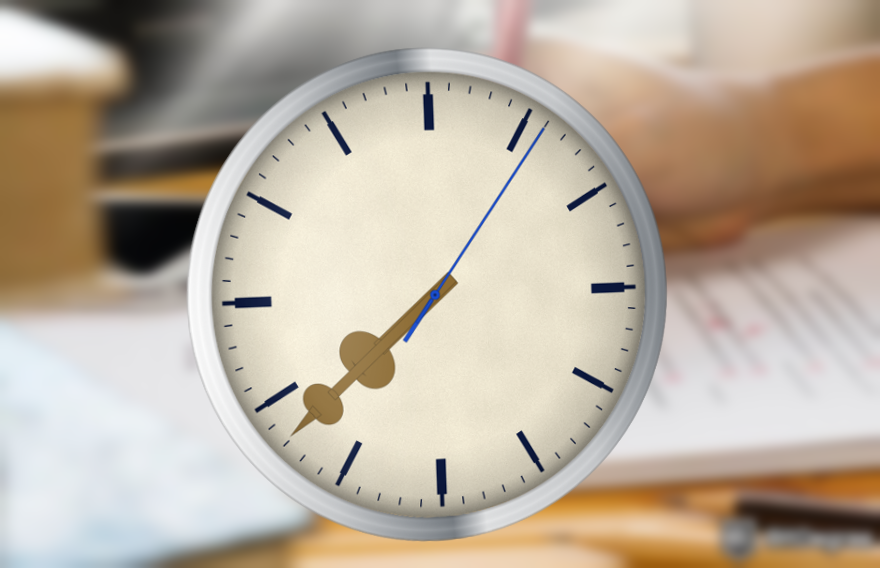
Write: 7:38:06
